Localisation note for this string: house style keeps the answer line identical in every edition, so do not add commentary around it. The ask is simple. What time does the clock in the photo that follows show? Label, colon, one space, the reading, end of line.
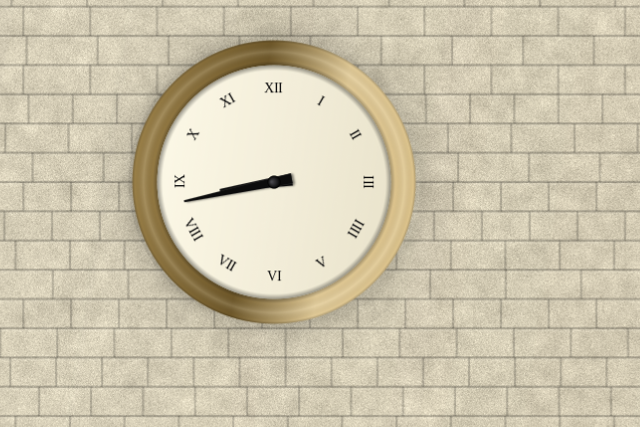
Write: 8:43
